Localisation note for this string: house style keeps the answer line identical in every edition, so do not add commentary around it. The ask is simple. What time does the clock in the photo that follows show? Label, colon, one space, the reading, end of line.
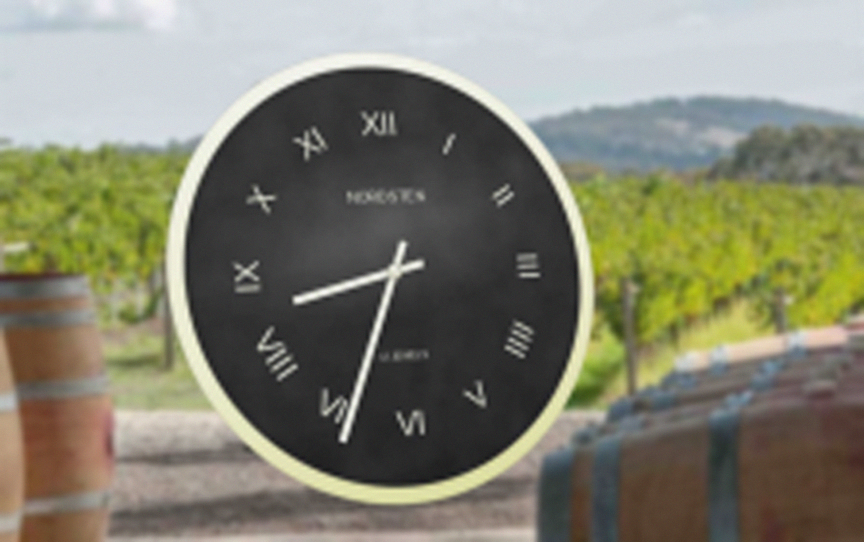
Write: 8:34
